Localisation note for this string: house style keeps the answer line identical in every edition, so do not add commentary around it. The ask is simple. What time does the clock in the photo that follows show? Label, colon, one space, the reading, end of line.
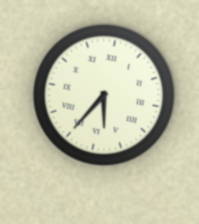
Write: 5:35
